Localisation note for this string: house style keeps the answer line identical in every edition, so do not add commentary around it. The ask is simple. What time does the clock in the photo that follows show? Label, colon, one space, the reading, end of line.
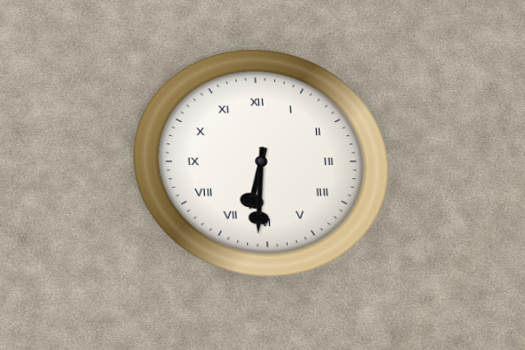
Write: 6:31
